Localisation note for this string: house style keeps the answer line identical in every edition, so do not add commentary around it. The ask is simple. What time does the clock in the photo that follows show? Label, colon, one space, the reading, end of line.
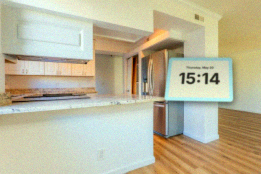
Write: 15:14
